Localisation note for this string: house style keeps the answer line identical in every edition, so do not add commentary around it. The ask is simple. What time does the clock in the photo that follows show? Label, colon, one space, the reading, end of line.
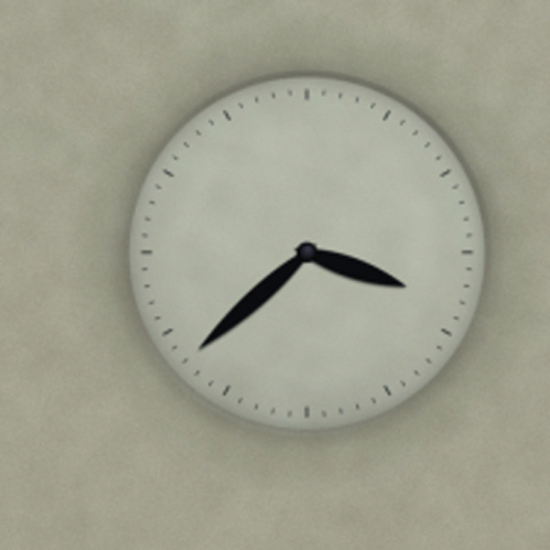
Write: 3:38
